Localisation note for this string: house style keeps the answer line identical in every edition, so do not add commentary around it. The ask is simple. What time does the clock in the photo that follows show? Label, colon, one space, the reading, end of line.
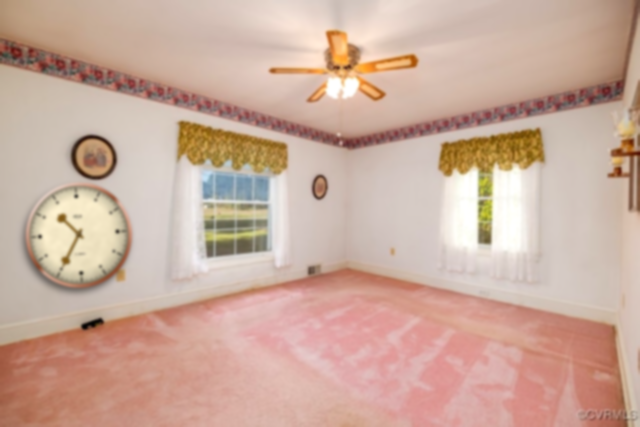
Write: 10:35
